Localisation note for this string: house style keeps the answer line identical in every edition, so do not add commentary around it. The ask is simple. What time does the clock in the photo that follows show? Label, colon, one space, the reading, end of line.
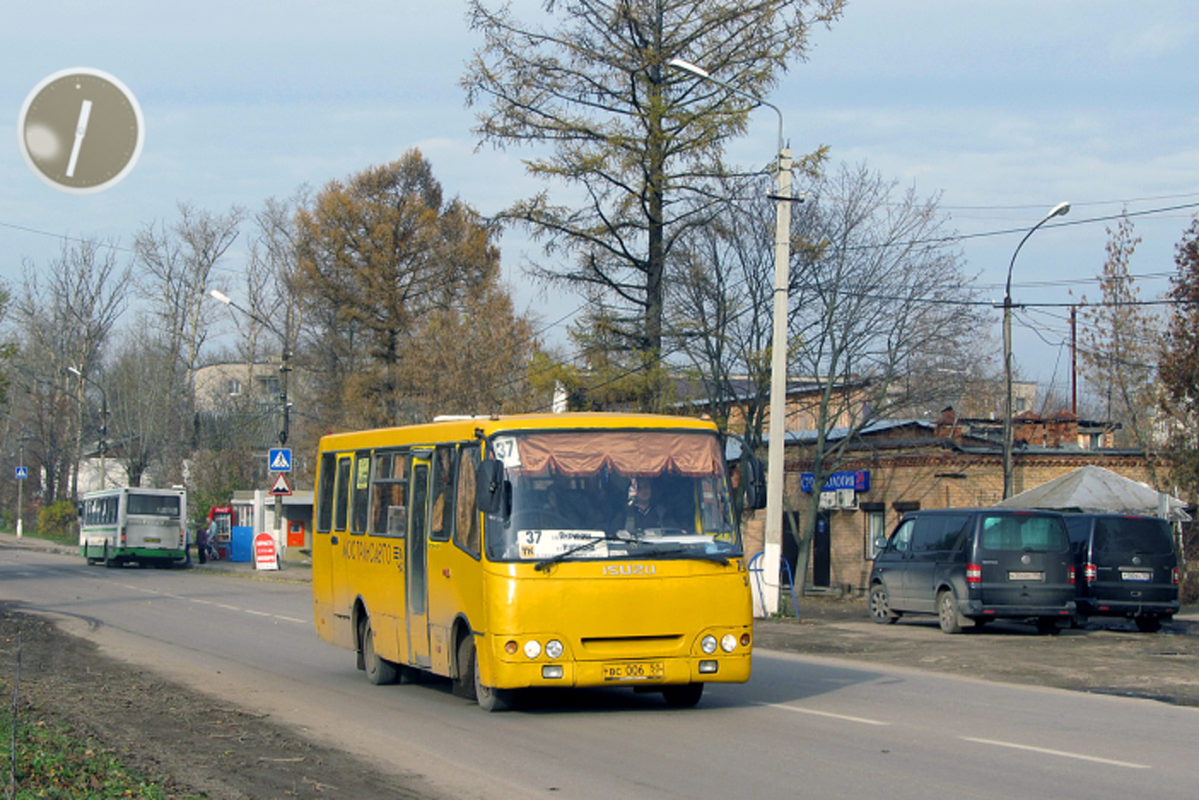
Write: 12:33
